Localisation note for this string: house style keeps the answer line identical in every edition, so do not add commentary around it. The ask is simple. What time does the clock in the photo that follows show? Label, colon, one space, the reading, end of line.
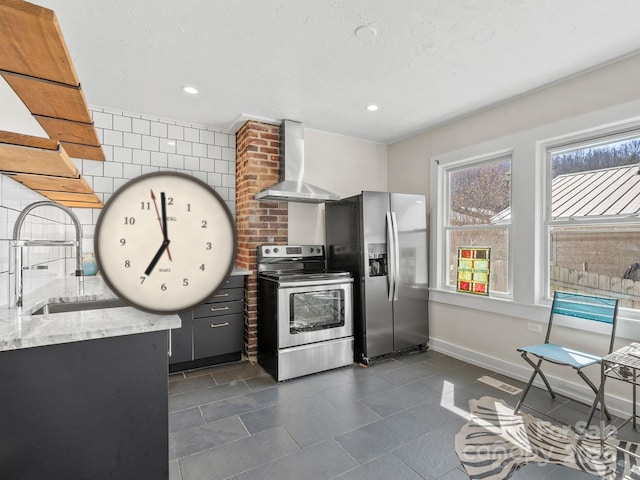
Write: 6:58:57
